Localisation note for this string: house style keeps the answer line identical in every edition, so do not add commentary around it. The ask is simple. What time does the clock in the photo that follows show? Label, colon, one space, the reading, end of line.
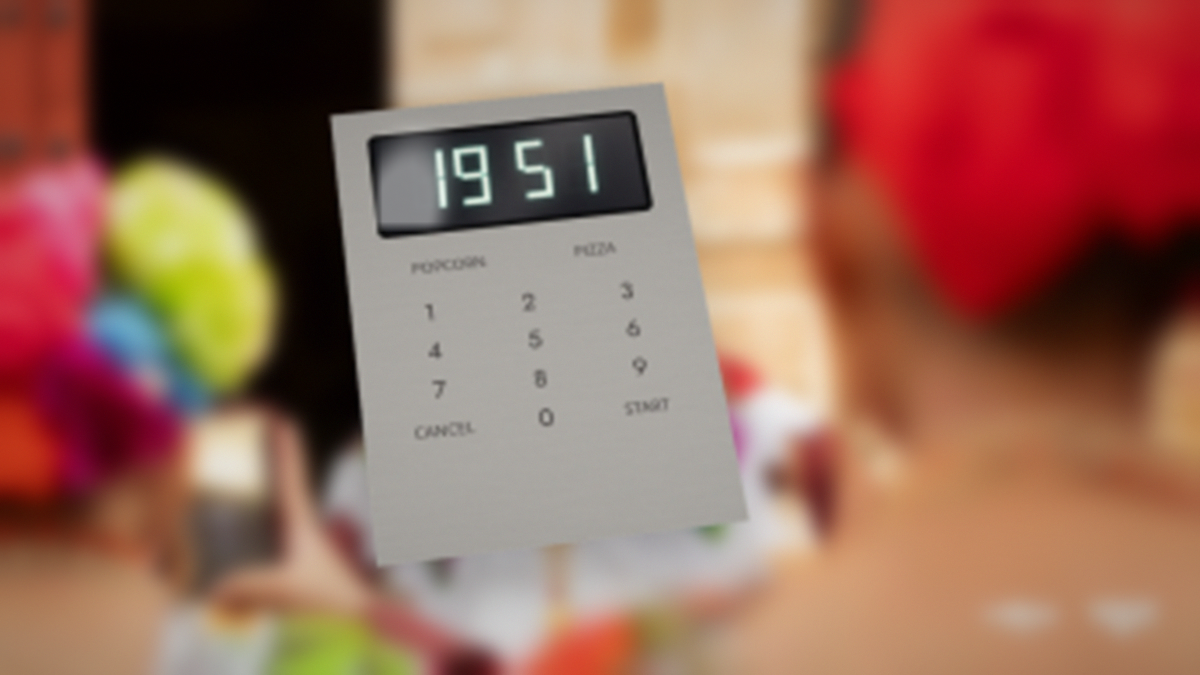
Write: 19:51
